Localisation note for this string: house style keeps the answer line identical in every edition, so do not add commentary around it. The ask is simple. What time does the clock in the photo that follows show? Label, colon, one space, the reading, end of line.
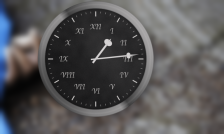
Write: 1:14
